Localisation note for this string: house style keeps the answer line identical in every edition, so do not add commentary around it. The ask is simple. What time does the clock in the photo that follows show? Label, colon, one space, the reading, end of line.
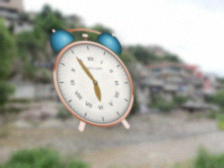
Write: 5:55
